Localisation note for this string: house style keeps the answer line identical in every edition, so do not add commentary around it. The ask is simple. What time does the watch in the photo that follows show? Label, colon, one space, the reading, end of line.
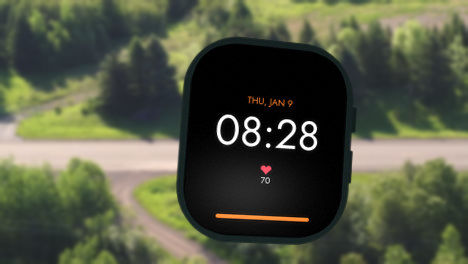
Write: 8:28
